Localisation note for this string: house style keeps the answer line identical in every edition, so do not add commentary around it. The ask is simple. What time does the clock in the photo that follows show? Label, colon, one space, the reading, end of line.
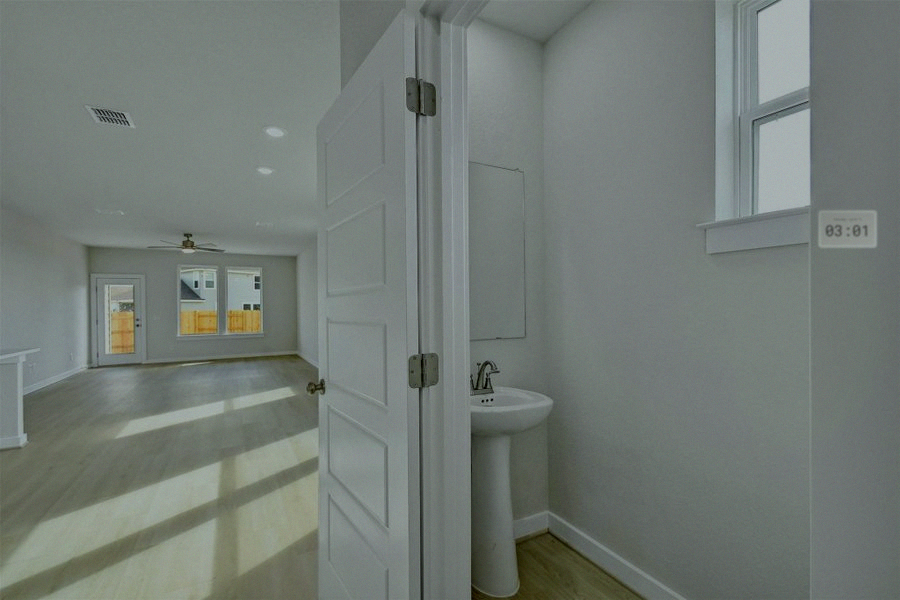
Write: 3:01
